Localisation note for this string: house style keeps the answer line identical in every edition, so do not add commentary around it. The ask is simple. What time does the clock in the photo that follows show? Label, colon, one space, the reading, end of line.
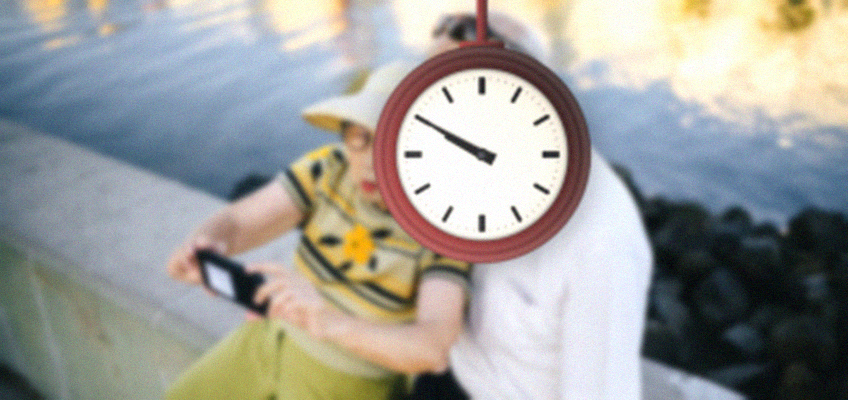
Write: 9:50
